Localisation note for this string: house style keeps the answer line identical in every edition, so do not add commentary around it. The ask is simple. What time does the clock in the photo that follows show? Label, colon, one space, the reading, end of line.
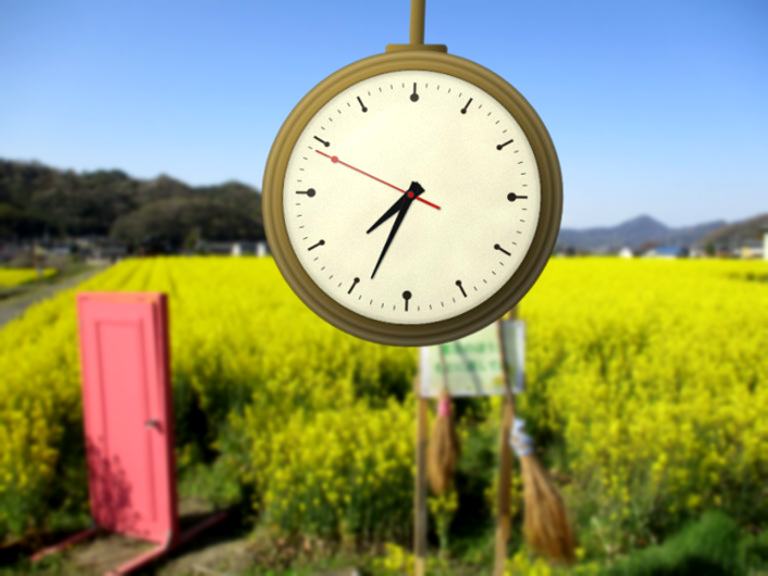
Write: 7:33:49
